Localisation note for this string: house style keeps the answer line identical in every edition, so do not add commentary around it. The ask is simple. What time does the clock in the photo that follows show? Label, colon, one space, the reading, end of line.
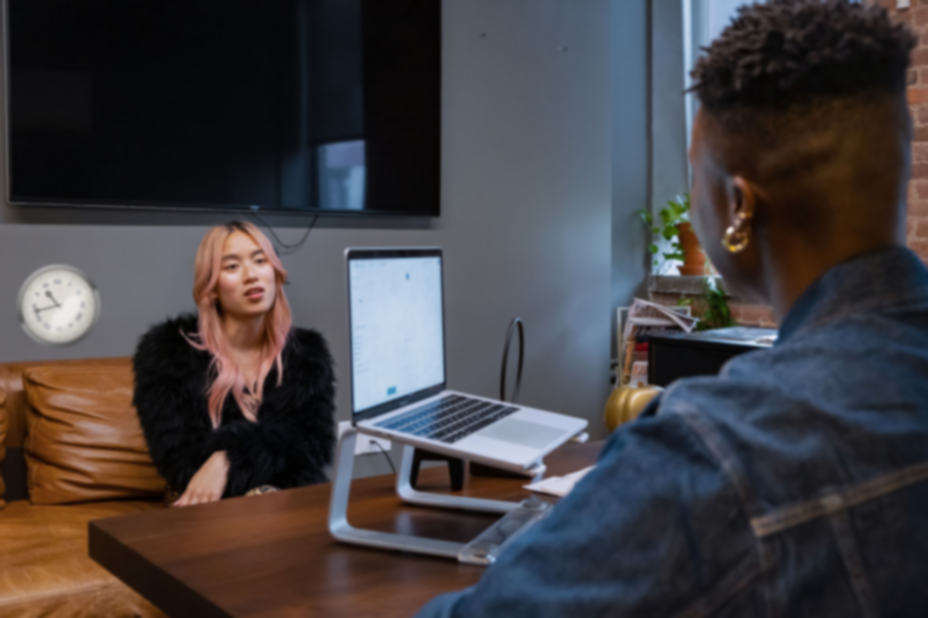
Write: 10:43
